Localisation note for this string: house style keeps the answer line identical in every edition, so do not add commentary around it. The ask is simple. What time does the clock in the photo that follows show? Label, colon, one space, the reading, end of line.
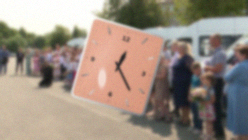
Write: 12:23
